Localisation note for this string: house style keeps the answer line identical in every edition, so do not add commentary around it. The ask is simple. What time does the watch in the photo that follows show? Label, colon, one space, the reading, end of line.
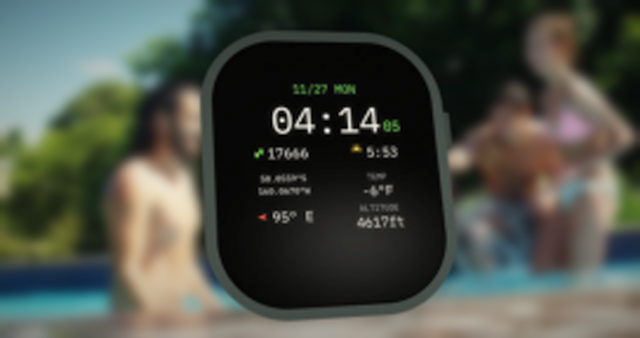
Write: 4:14
